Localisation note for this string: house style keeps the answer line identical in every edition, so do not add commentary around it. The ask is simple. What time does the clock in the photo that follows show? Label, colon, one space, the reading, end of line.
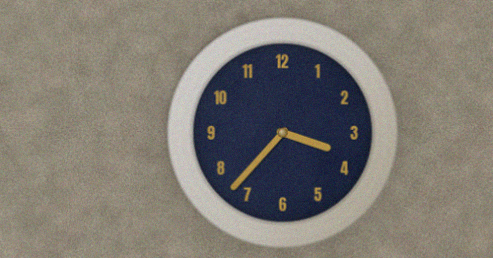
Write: 3:37
